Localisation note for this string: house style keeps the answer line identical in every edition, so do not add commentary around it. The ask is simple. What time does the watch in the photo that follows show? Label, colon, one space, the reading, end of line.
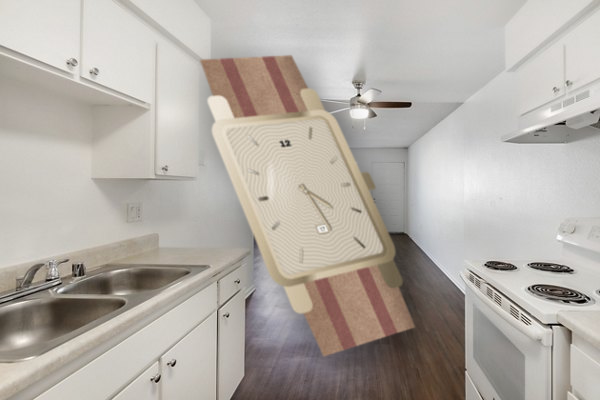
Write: 4:28
